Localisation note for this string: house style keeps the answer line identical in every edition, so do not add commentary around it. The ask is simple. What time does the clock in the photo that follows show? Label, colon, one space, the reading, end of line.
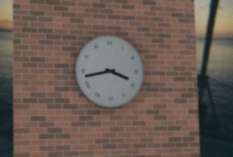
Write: 3:43
